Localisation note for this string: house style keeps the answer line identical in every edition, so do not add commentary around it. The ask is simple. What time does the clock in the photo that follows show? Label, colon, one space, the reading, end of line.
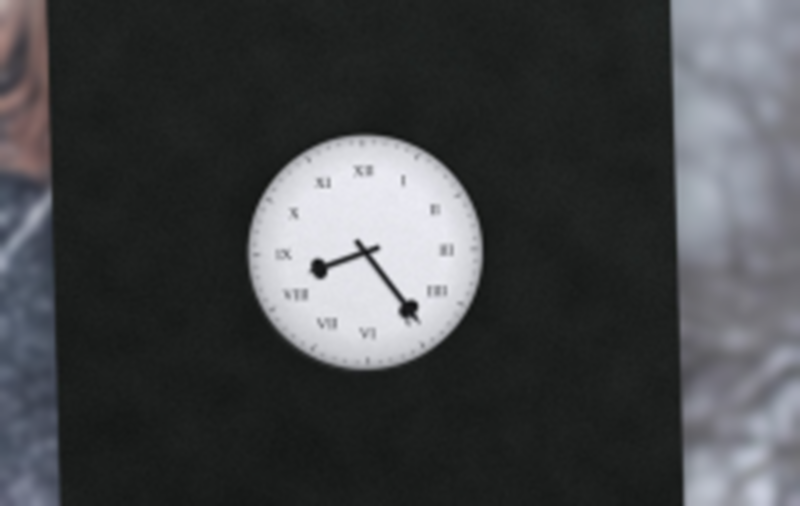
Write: 8:24
